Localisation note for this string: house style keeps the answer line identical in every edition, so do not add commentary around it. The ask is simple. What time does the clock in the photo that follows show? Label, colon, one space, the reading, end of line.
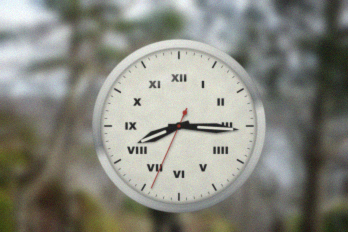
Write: 8:15:34
